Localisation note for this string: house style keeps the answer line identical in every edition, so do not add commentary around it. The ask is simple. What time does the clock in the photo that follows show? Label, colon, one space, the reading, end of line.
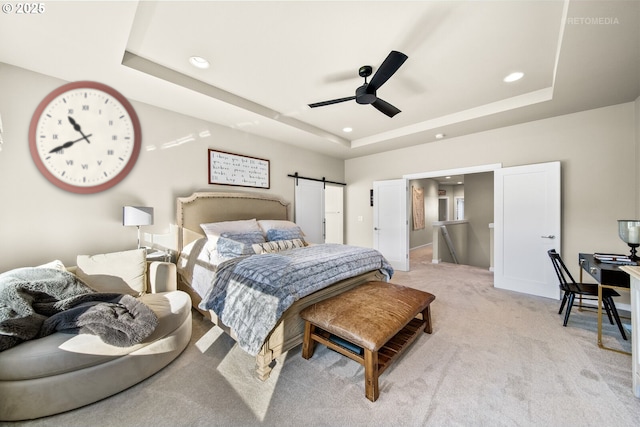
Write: 10:41
